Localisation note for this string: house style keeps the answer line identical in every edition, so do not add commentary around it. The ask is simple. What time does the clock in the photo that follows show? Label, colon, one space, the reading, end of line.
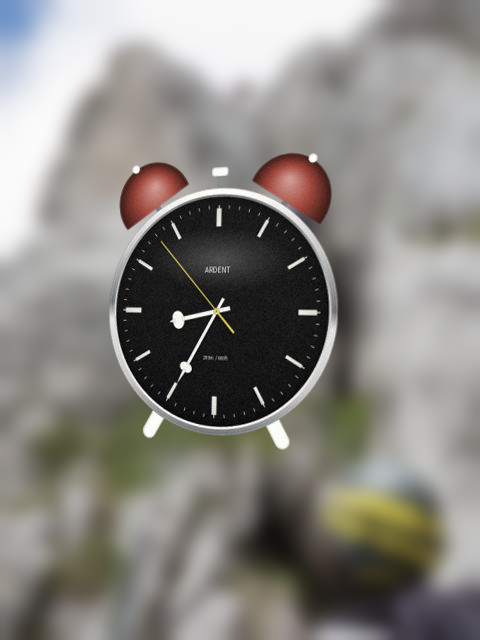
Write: 8:34:53
